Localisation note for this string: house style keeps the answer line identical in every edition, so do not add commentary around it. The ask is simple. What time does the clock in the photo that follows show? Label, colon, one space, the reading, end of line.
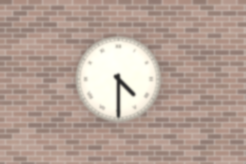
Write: 4:30
